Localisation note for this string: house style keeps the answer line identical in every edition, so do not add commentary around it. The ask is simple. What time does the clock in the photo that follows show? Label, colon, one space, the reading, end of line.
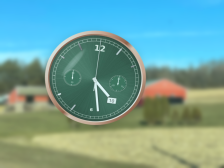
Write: 4:28
